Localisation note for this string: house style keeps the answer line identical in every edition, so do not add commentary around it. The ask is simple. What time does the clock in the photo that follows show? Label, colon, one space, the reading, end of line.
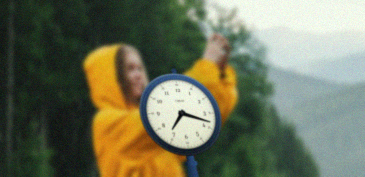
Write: 7:18
